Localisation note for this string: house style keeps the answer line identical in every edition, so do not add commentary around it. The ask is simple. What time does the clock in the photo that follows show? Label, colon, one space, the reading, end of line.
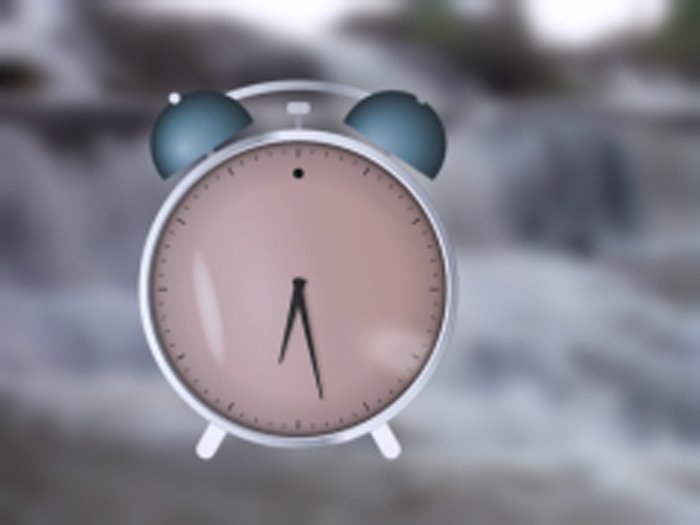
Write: 6:28
